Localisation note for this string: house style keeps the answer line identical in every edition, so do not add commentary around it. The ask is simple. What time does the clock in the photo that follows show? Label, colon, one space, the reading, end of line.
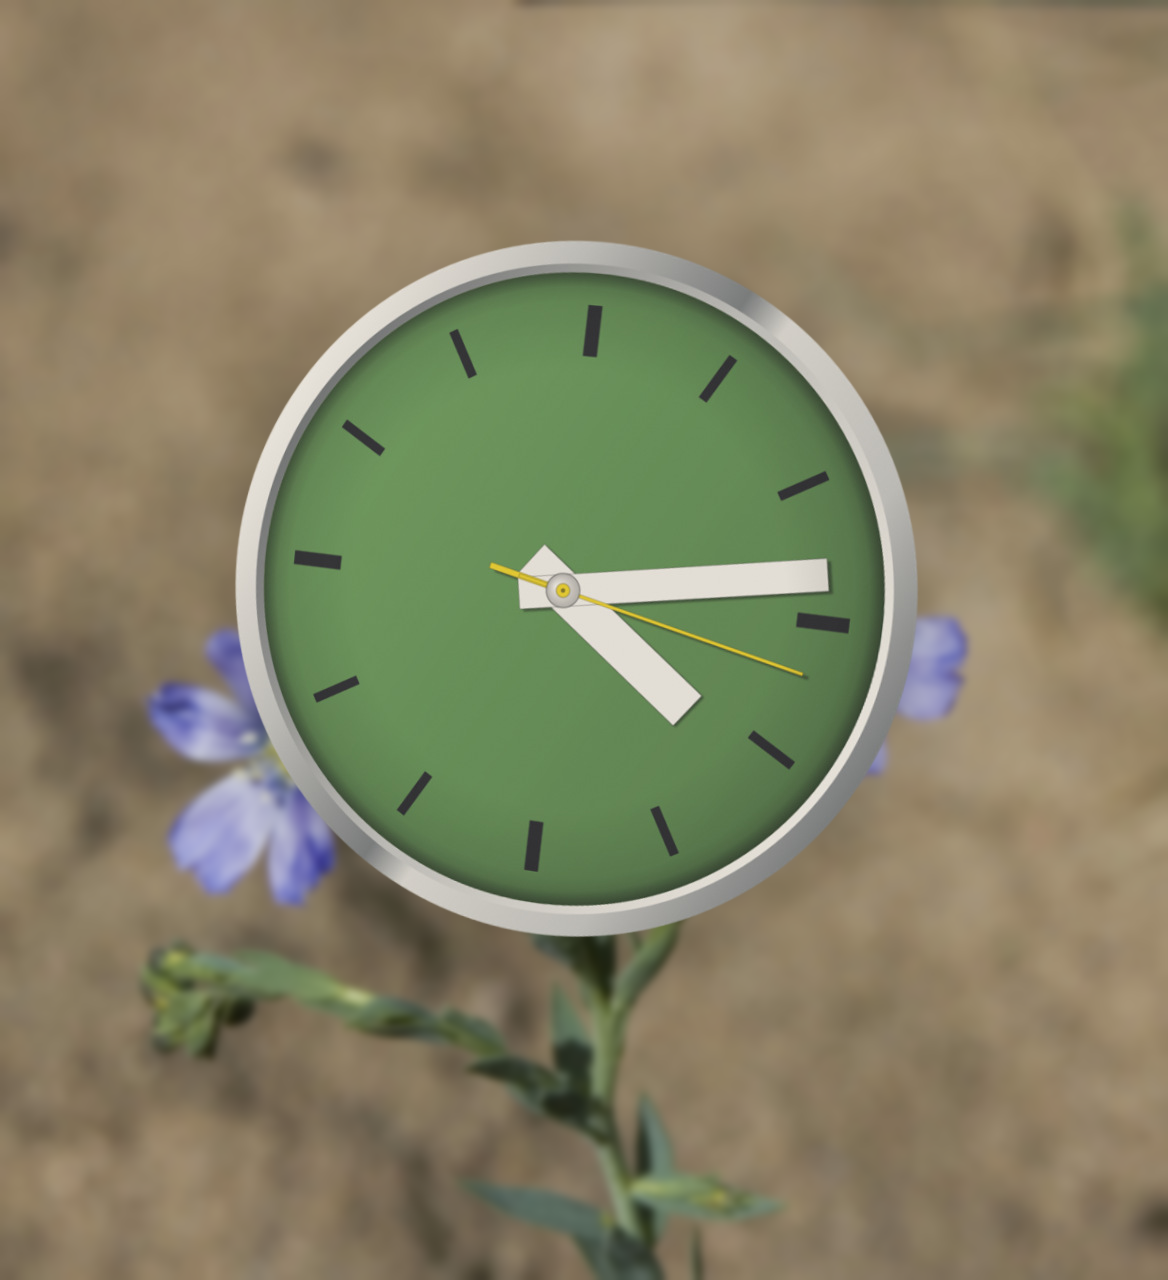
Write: 4:13:17
